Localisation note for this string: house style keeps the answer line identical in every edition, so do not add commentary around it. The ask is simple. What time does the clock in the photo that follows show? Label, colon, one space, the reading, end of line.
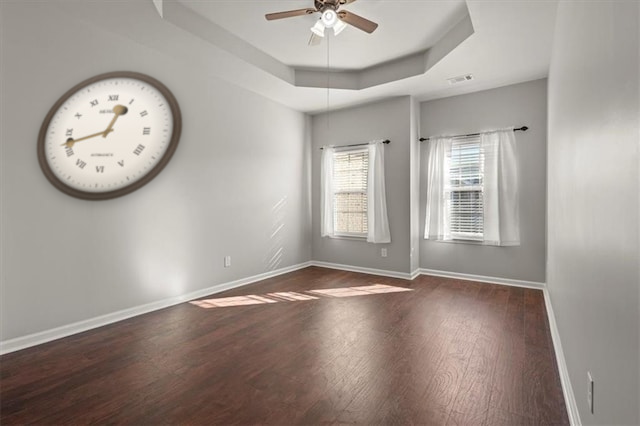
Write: 12:42
